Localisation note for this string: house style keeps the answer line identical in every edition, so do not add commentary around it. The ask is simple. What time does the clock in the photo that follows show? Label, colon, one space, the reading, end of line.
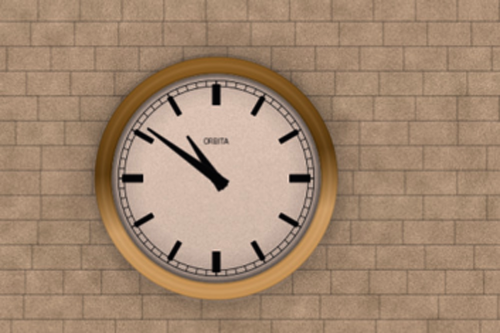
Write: 10:51
